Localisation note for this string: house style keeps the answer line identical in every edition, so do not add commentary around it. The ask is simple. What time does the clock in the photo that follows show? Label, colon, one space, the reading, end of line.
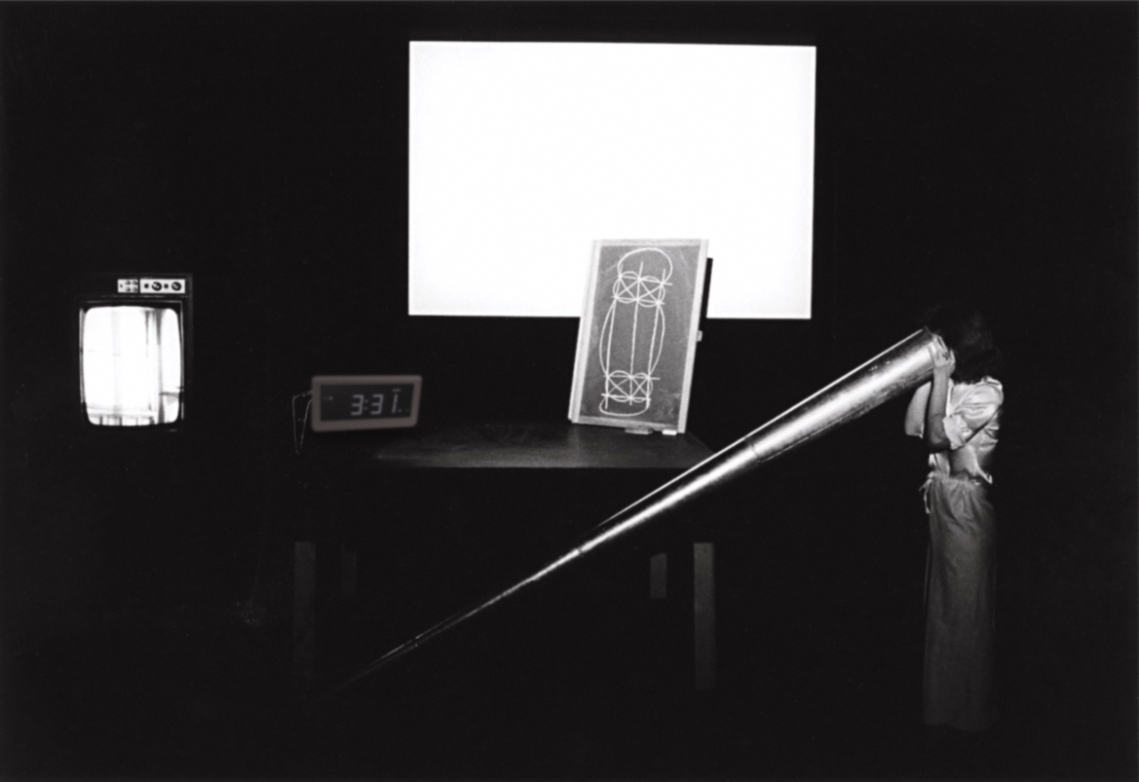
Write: 3:31
